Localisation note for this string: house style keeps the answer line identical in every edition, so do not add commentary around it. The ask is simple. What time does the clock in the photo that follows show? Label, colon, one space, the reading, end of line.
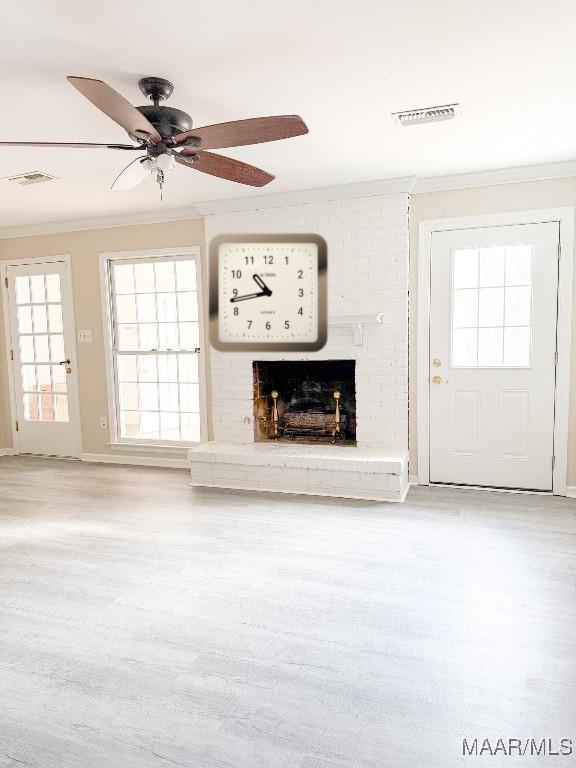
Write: 10:43
